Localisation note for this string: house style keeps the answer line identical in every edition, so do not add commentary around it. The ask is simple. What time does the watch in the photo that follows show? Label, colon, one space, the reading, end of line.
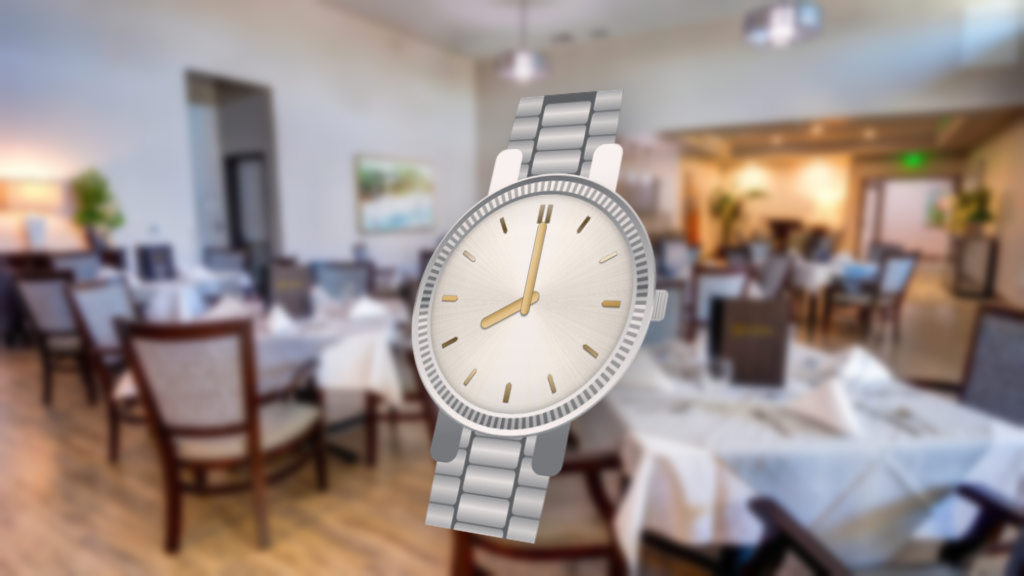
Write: 8:00
